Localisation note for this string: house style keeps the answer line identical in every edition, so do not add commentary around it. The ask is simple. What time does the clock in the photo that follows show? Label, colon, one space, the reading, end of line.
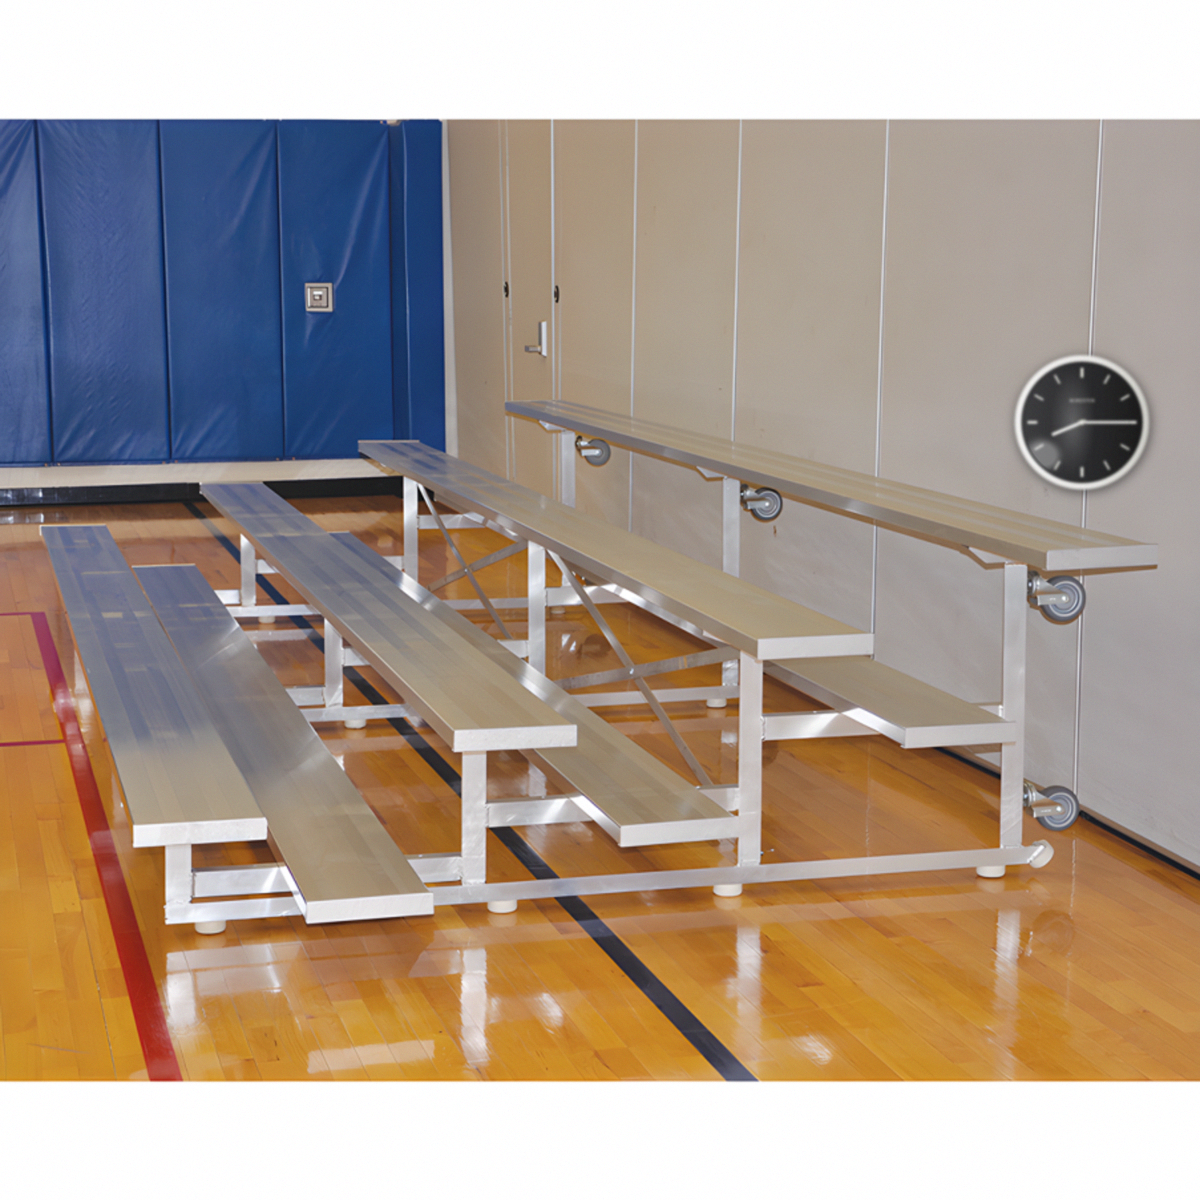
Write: 8:15
